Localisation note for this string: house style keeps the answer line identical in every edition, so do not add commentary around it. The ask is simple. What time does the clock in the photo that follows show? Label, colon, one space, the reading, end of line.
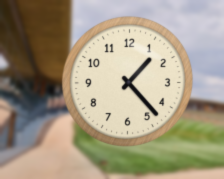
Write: 1:23
